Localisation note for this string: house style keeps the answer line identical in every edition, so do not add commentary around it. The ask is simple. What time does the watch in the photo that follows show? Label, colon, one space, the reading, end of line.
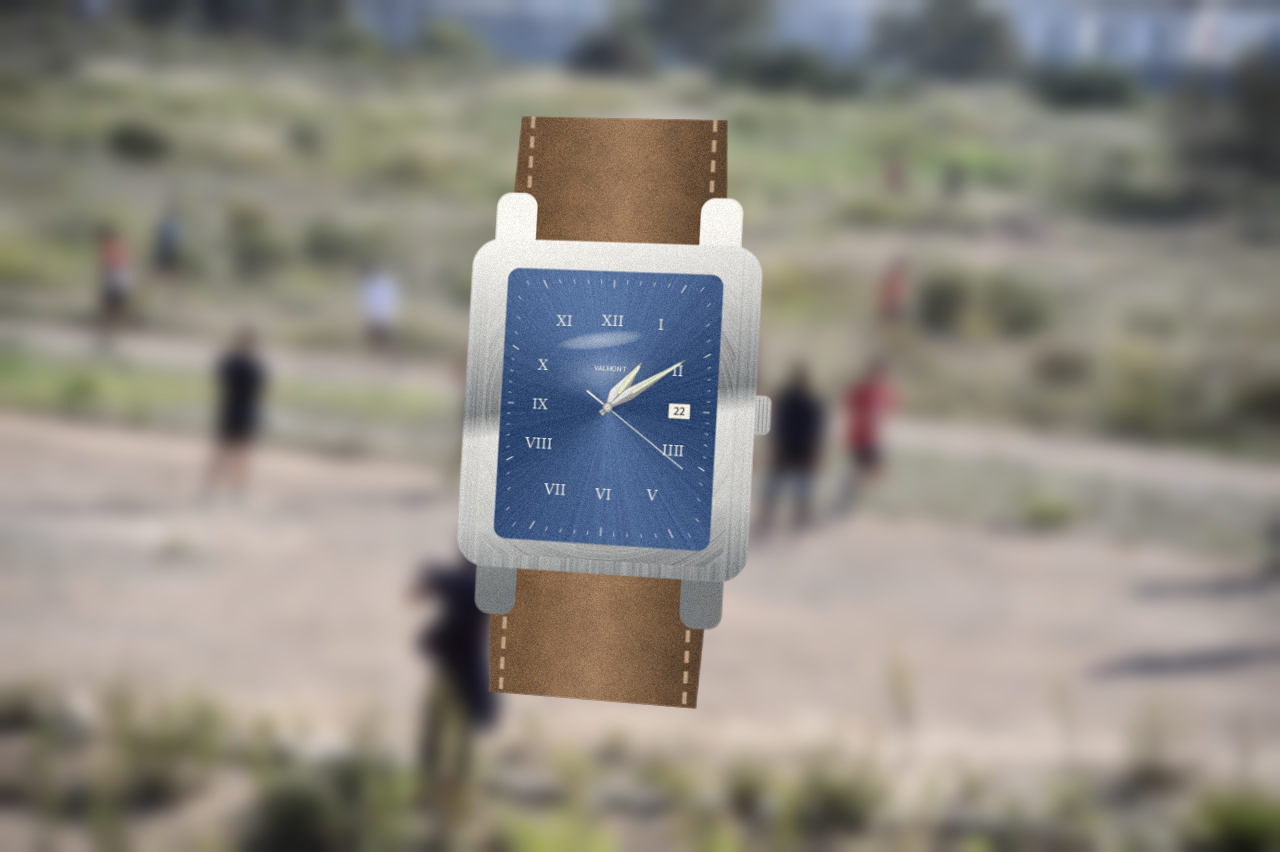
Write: 1:09:21
